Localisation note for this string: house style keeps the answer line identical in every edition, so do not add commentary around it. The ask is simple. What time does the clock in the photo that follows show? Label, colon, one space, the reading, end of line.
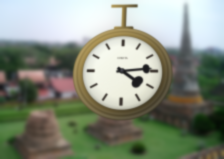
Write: 4:14
